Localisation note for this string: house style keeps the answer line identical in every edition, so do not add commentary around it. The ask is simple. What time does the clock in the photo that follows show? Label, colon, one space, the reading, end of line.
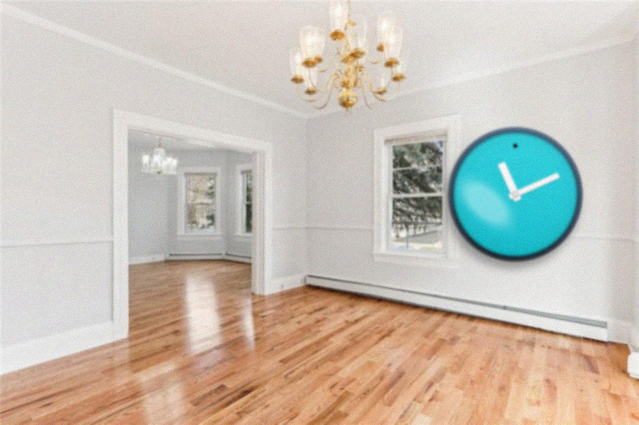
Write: 11:11
